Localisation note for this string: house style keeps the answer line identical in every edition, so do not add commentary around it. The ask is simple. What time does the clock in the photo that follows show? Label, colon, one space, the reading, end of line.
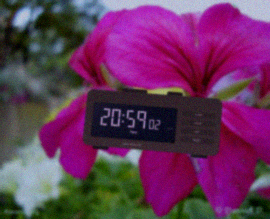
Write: 20:59
